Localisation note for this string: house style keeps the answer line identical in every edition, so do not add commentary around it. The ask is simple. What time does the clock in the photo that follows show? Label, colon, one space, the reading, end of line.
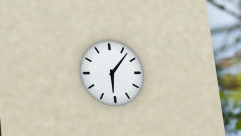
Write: 6:07
